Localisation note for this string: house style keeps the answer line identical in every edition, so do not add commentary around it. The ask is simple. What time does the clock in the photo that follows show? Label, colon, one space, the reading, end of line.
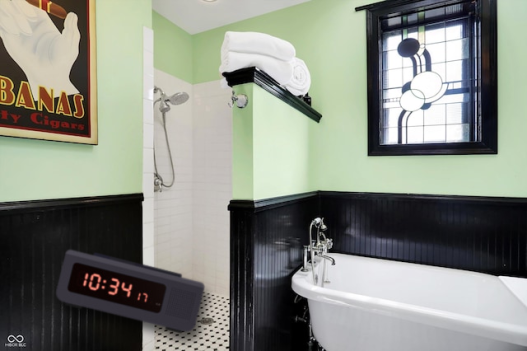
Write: 10:34:17
